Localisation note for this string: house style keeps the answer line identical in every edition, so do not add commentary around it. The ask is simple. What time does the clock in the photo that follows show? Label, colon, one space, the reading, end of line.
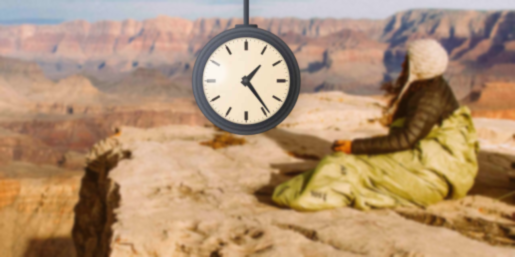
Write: 1:24
